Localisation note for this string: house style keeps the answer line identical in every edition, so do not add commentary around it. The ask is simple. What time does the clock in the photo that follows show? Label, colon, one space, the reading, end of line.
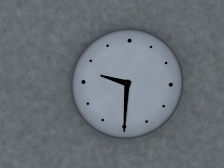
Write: 9:30
